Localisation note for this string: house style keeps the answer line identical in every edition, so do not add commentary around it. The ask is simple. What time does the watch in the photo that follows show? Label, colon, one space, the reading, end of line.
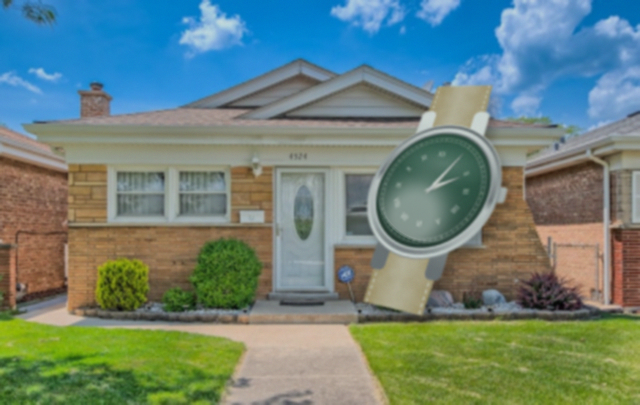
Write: 2:05
